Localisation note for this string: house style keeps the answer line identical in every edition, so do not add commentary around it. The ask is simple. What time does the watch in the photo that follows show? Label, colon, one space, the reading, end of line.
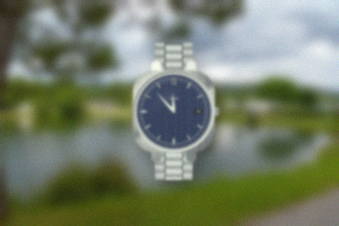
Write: 11:53
